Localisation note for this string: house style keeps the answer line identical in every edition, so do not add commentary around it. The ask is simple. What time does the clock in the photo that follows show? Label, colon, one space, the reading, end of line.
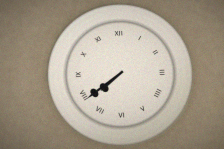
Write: 7:39
